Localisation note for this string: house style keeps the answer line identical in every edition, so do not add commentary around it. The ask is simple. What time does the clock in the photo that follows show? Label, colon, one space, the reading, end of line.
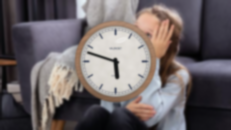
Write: 5:48
